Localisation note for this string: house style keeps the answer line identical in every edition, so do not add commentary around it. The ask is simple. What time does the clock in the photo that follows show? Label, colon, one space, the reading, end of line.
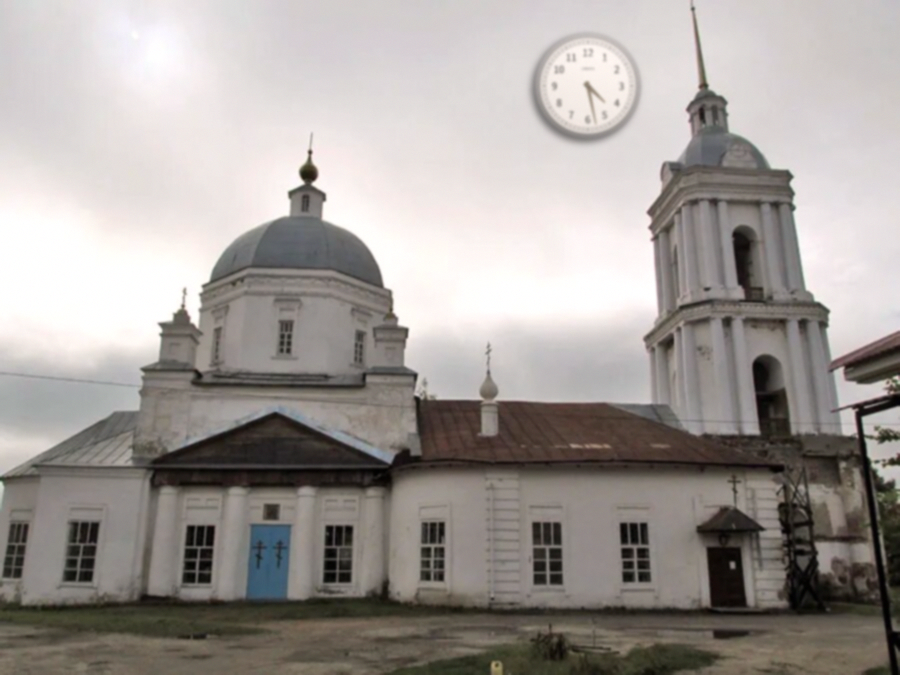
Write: 4:28
